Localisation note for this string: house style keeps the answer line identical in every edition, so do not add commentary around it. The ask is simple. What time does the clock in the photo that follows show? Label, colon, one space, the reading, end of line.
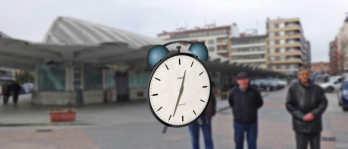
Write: 12:34
